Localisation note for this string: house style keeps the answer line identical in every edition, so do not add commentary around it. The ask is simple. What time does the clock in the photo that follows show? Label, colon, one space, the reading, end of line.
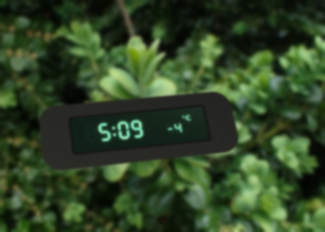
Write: 5:09
